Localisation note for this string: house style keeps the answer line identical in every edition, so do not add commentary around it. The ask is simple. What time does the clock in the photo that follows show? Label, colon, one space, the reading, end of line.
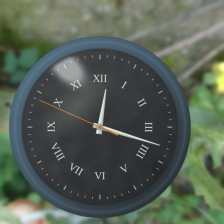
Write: 12:17:49
